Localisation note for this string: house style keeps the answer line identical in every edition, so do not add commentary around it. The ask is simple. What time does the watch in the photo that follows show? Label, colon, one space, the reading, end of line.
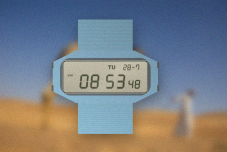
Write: 8:53:48
